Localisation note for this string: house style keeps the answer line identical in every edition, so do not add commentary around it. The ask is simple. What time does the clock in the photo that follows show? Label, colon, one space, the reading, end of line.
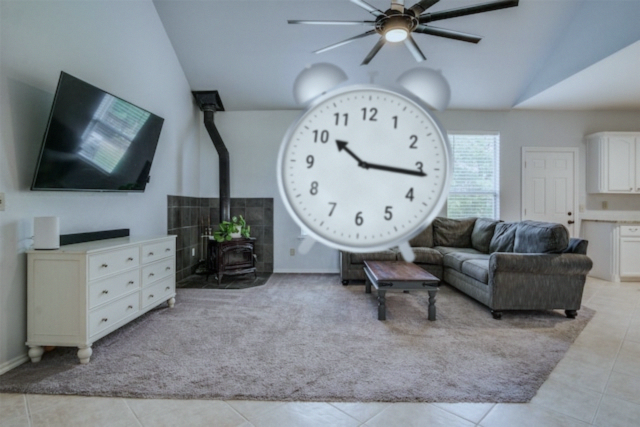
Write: 10:16
